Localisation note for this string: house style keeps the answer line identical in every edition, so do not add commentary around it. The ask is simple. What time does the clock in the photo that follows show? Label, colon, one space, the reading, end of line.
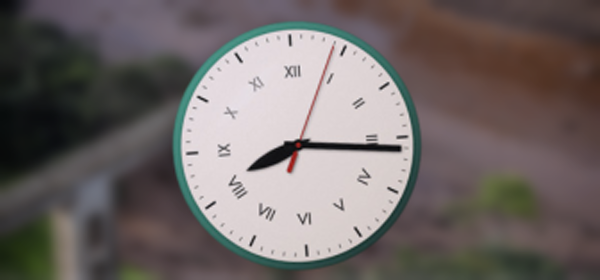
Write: 8:16:04
